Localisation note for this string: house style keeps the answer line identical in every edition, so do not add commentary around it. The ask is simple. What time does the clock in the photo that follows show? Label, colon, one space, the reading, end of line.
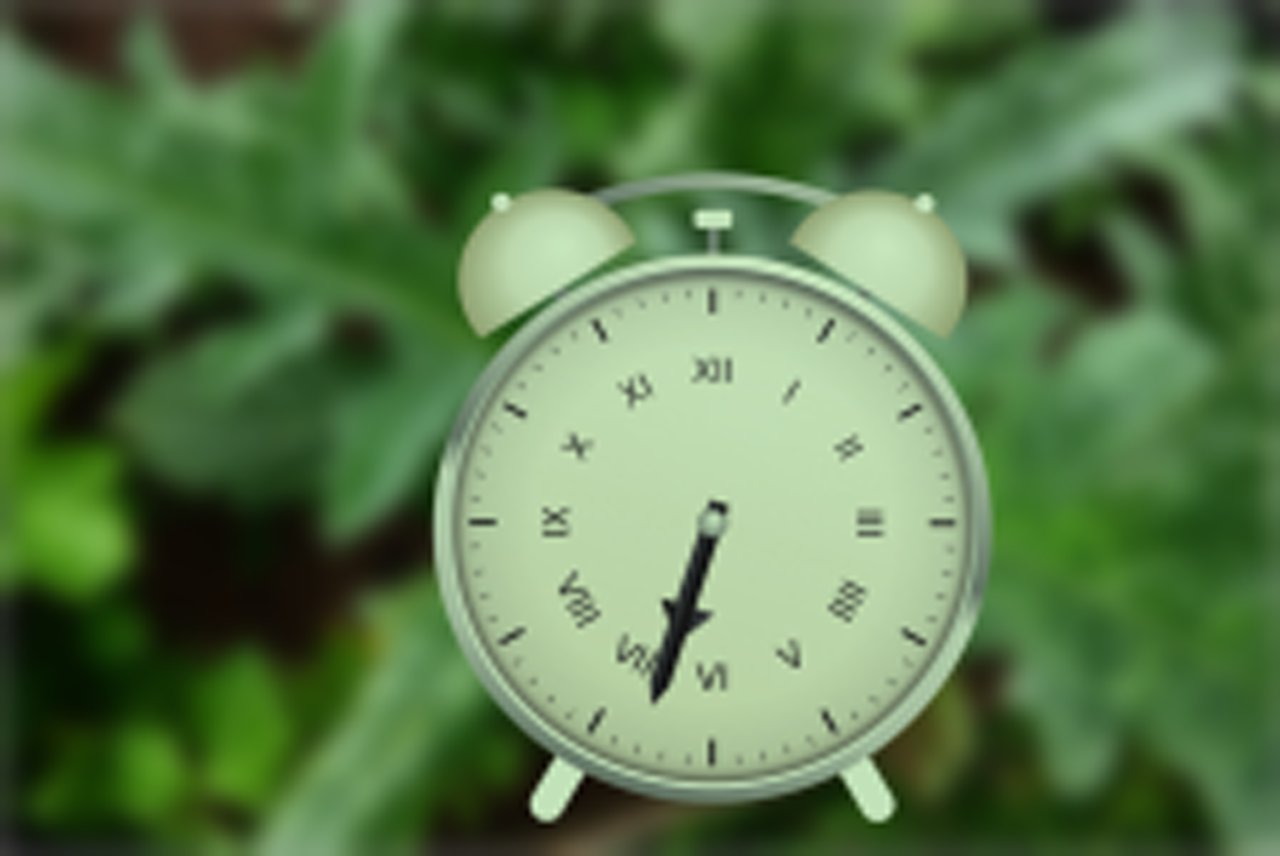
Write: 6:33
